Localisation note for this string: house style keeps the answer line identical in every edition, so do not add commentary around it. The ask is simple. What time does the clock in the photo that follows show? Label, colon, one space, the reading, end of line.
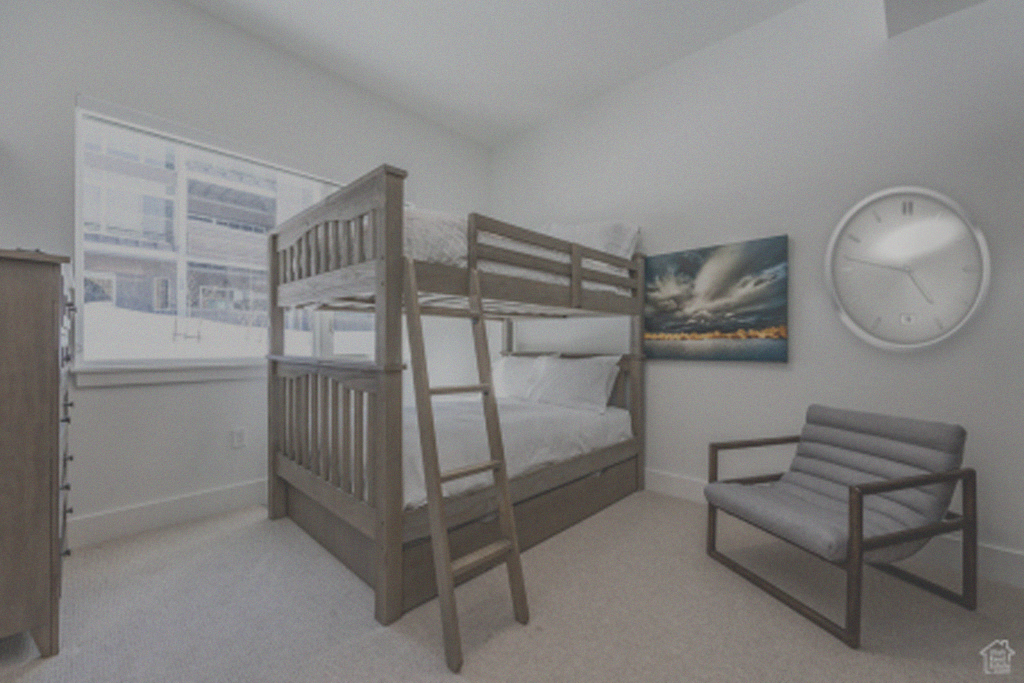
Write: 4:47
